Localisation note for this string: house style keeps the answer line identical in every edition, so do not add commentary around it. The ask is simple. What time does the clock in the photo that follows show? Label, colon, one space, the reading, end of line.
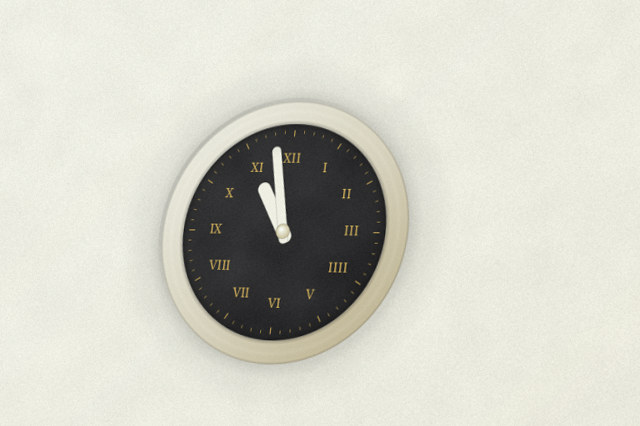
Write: 10:58
